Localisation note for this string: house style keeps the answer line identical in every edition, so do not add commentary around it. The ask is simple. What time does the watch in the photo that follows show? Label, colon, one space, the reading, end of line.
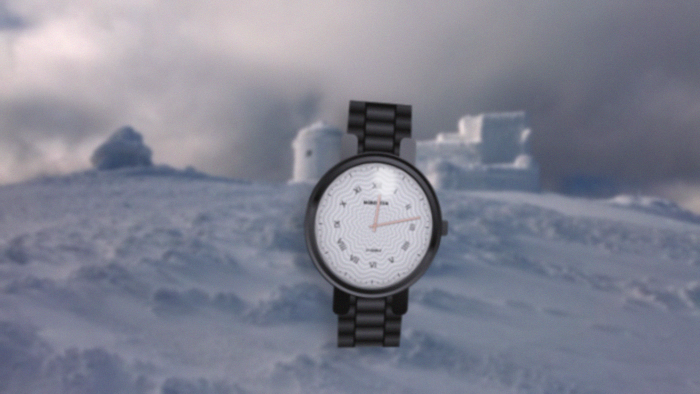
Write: 12:13
